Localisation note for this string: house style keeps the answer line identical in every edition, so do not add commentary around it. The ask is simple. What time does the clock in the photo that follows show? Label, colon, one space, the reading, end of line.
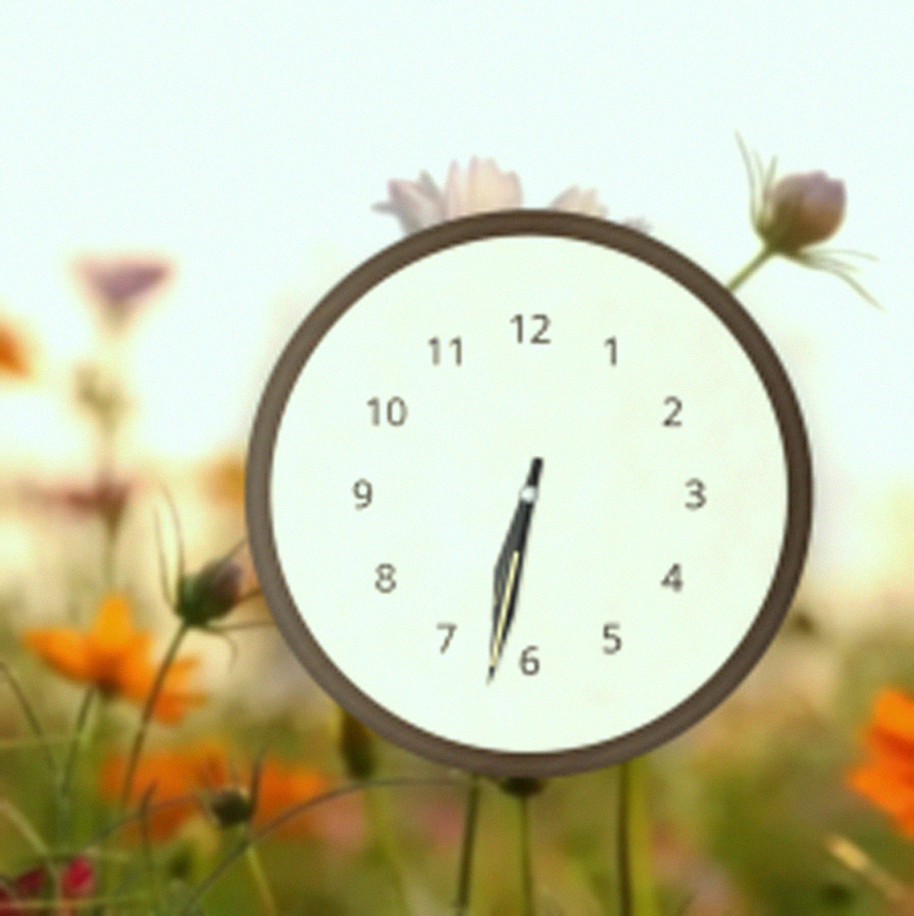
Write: 6:32
